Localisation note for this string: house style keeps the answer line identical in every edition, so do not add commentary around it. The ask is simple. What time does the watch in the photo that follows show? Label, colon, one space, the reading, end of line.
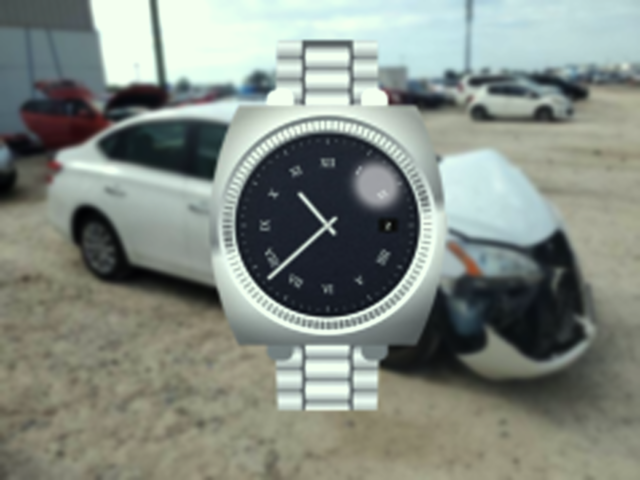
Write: 10:38
